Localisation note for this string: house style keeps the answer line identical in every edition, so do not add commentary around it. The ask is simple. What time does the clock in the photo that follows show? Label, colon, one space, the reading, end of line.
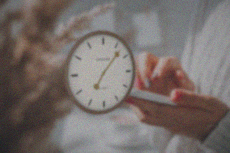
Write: 7:07
